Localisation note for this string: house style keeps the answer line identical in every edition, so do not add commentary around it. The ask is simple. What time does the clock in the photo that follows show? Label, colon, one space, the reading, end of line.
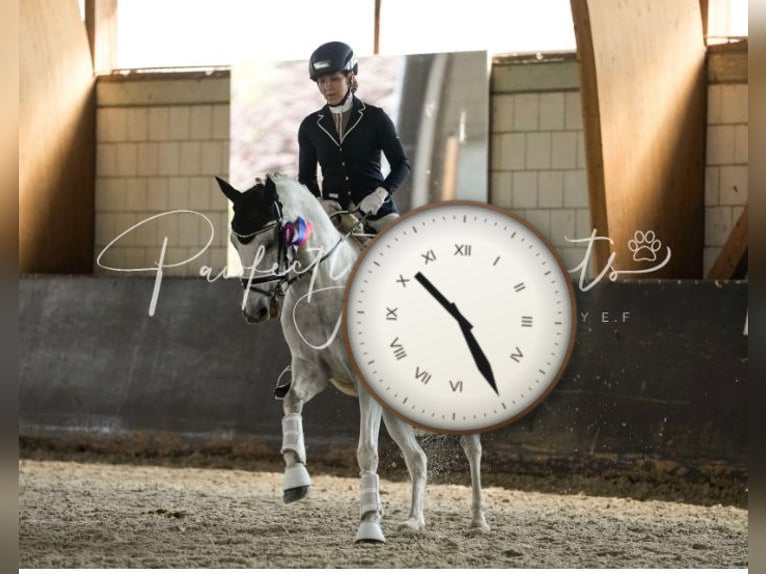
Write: 10:25
